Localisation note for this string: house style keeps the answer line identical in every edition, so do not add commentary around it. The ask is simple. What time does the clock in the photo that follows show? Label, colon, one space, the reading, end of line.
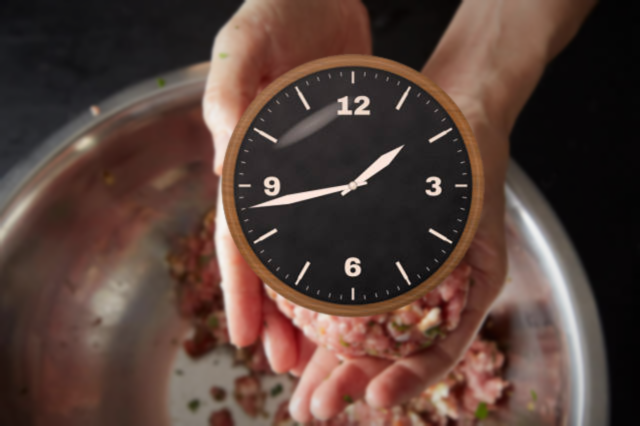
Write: 1:43
